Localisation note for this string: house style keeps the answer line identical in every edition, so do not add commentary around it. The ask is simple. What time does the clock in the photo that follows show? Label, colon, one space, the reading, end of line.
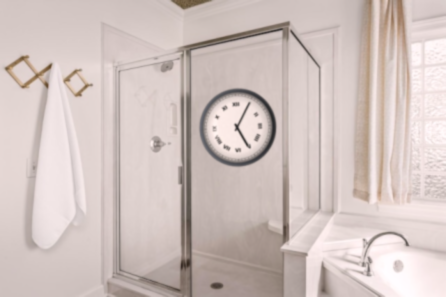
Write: 5:05
